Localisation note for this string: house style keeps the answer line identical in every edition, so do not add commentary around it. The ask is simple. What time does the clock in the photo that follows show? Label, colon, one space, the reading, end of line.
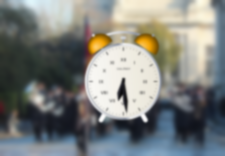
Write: 6:29
